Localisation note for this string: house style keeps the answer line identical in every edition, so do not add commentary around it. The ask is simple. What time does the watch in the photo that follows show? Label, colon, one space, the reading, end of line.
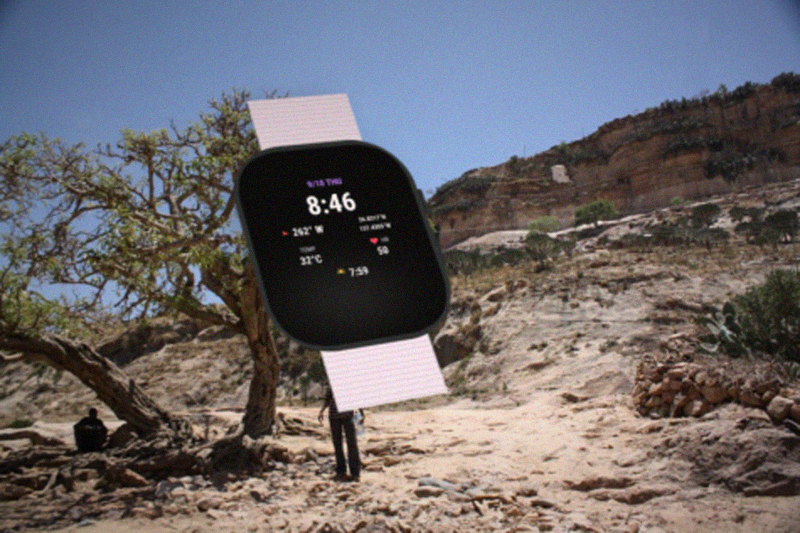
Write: 8:46
